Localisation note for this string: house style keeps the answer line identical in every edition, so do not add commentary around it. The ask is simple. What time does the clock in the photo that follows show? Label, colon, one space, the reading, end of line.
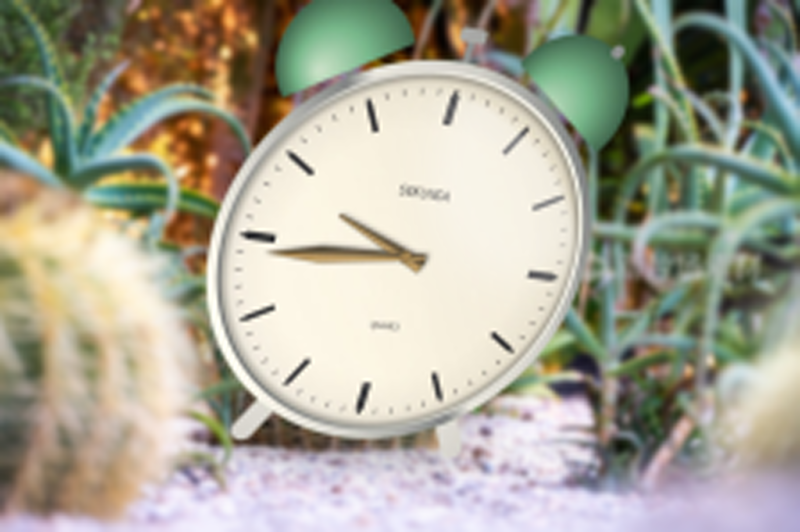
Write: 9:44
